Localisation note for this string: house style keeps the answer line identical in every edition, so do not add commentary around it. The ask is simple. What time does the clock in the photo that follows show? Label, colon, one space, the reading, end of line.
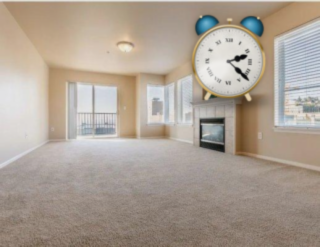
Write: 2:22
